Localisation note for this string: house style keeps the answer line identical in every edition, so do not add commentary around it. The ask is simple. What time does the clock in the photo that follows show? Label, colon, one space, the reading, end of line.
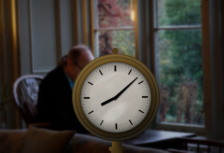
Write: 8:08
